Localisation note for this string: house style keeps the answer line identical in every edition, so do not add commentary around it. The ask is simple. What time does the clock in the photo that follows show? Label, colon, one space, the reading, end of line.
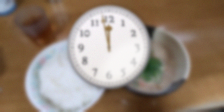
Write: 11:58
